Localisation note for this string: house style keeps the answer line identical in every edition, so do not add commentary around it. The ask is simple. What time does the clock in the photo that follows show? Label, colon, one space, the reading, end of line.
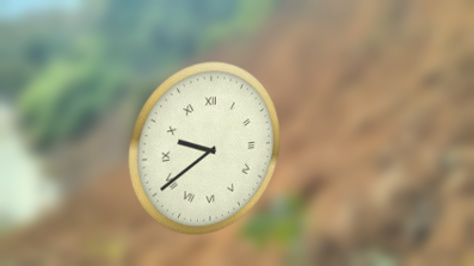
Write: 9:40
